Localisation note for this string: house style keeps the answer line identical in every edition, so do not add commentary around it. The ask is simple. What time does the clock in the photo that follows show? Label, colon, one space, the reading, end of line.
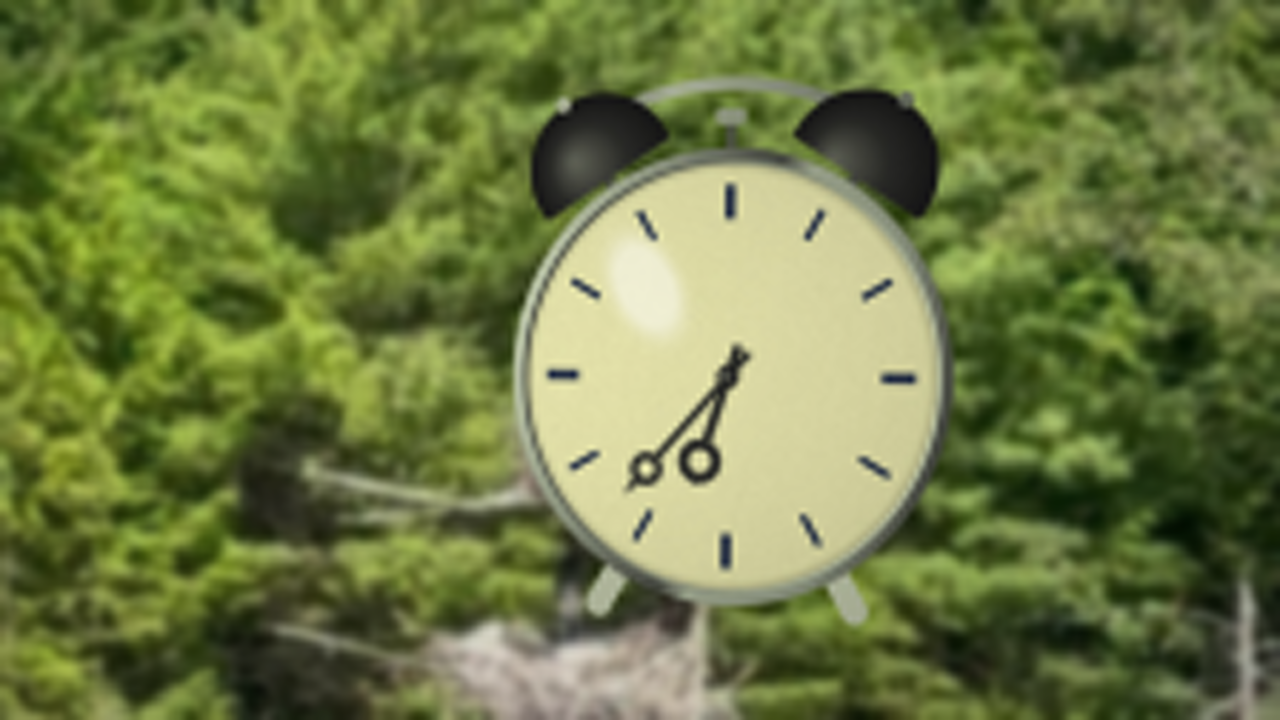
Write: 6:37
